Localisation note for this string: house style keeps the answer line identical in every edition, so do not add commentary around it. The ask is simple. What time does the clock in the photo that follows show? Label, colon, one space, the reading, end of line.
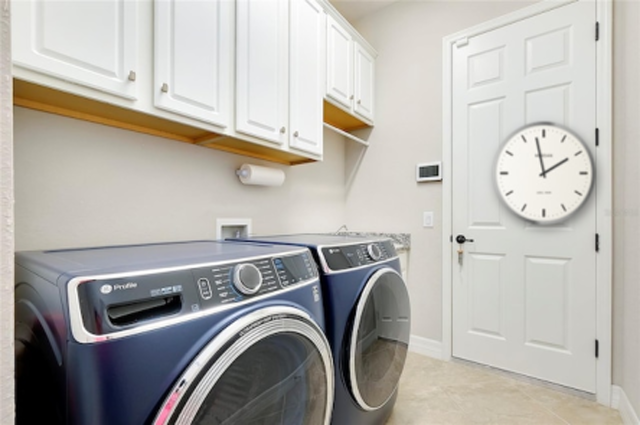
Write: 1:58
